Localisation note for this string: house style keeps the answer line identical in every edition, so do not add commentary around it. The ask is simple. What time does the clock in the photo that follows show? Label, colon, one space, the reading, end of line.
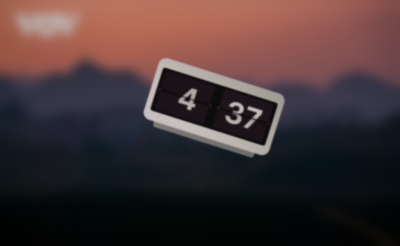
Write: 4:37
